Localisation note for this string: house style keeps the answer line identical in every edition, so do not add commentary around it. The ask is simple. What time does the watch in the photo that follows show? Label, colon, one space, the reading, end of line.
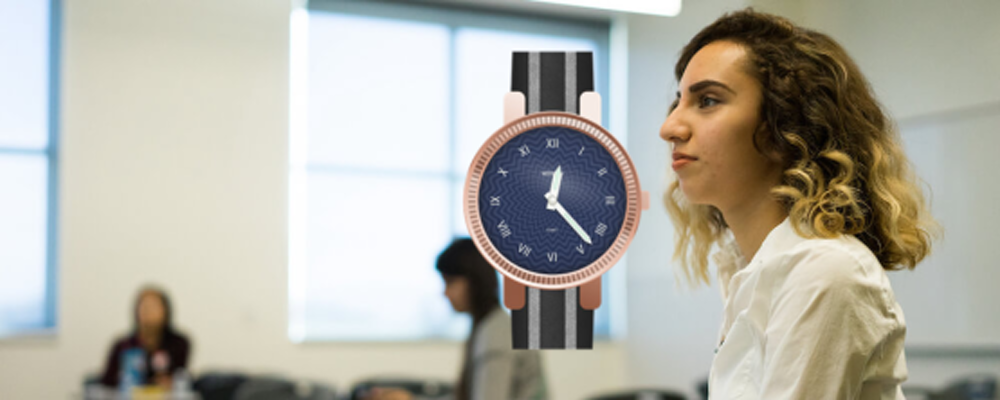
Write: 12:23
